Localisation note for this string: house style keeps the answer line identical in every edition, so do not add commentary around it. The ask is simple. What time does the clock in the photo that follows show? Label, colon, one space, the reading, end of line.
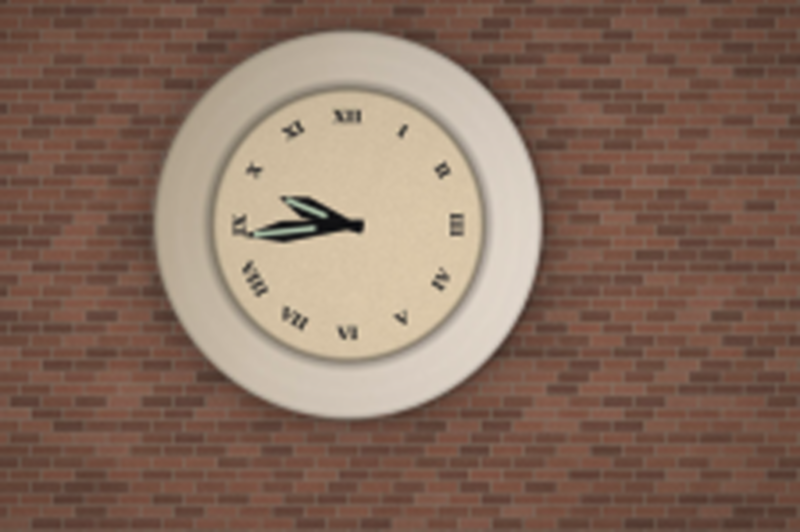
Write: 9:44
